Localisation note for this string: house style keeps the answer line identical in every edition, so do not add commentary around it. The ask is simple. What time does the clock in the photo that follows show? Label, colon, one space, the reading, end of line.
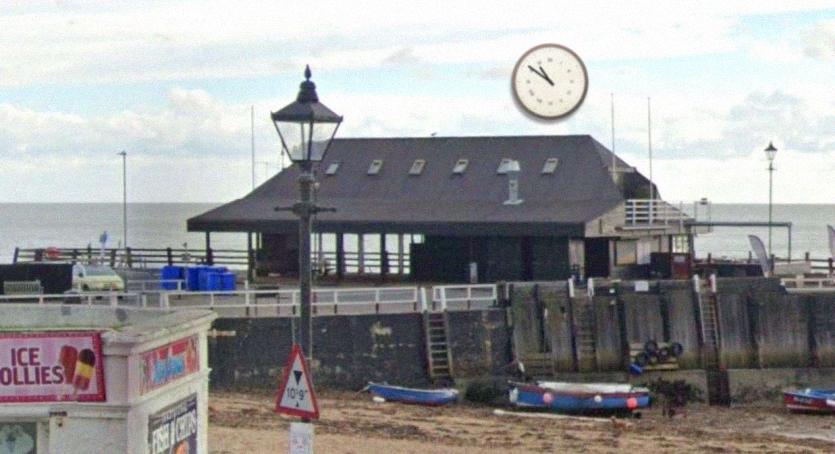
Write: 10:51
